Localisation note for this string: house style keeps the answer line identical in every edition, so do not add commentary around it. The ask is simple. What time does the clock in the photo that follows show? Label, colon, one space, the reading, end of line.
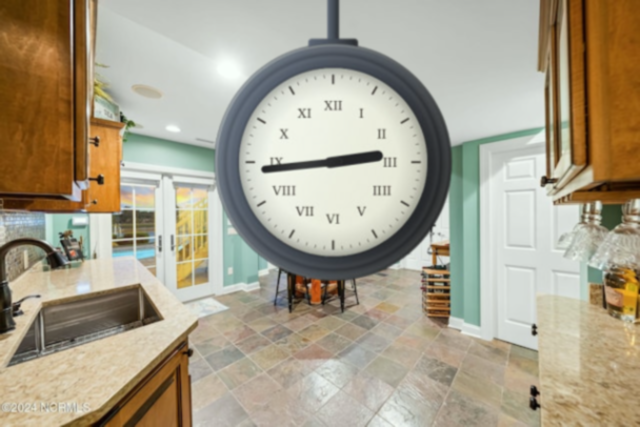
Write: 2:44
